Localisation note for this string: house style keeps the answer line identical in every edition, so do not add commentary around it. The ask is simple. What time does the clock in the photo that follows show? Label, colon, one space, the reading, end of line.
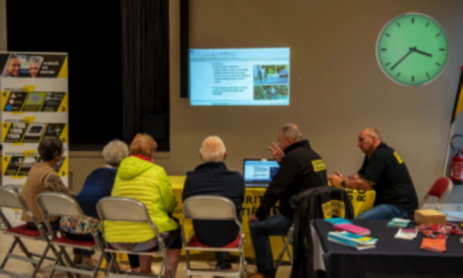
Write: 3:38
